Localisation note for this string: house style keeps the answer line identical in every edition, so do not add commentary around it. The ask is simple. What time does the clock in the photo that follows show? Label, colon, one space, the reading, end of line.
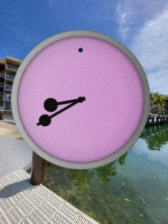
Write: 8:40
